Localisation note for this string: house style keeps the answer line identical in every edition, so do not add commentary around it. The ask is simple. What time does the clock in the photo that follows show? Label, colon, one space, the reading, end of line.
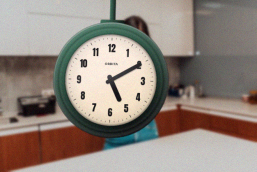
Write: 5:10
